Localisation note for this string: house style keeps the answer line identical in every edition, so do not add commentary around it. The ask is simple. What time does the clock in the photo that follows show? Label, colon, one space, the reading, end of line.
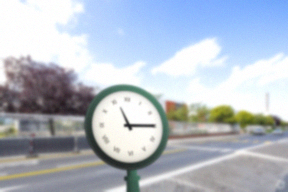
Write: 11:15
